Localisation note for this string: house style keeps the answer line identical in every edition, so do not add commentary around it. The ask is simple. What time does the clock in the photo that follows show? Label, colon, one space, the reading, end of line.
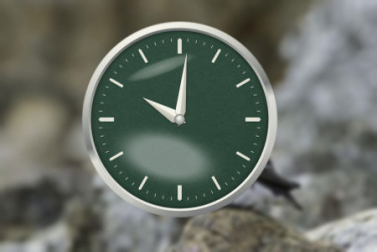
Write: 10:01
